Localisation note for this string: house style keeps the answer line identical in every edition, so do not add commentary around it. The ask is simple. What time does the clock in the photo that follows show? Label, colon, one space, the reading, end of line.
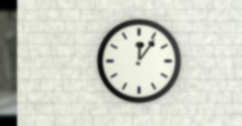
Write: 12:06
